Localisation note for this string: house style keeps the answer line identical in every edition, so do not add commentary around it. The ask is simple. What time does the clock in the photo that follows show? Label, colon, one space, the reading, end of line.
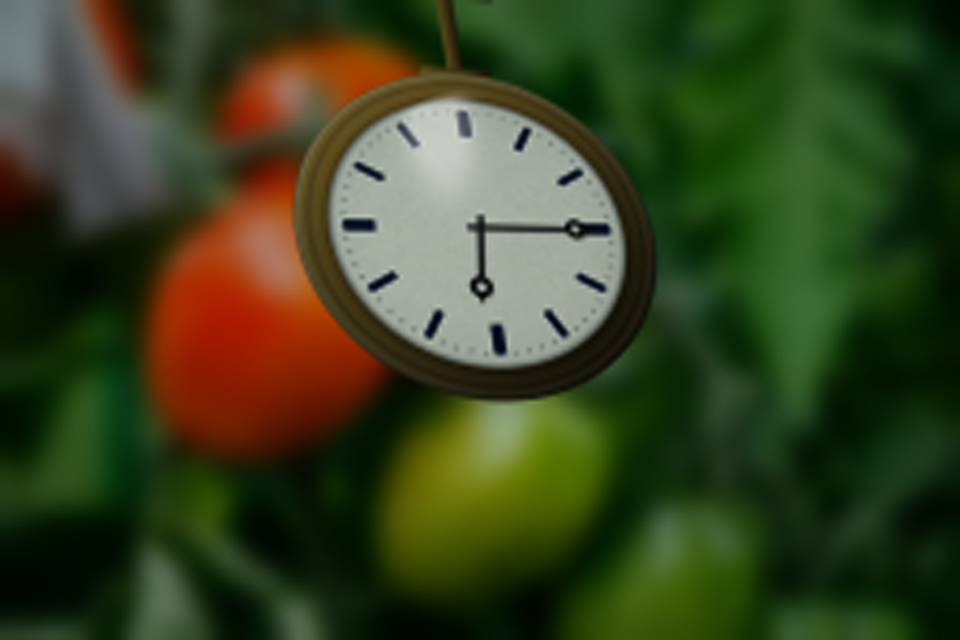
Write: 6:15
